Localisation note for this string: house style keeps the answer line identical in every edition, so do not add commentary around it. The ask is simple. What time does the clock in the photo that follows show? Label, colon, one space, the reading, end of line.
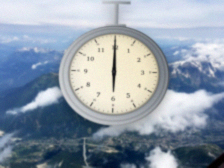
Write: 6:00
